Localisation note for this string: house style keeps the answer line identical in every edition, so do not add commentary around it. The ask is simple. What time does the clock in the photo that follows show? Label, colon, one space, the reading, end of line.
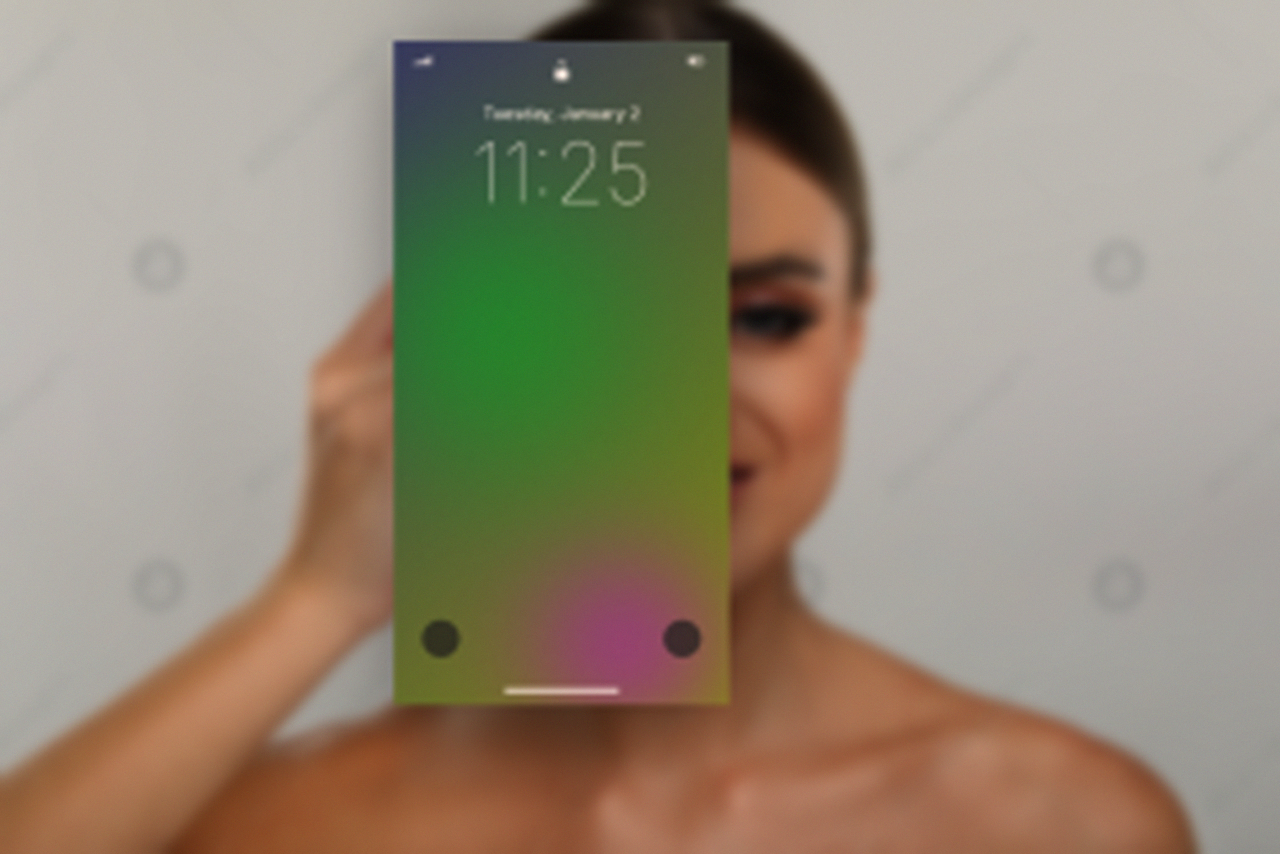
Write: 11:25
